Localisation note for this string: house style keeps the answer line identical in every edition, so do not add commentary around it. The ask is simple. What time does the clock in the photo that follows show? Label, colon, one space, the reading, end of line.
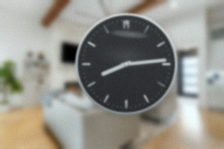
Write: 8:14
